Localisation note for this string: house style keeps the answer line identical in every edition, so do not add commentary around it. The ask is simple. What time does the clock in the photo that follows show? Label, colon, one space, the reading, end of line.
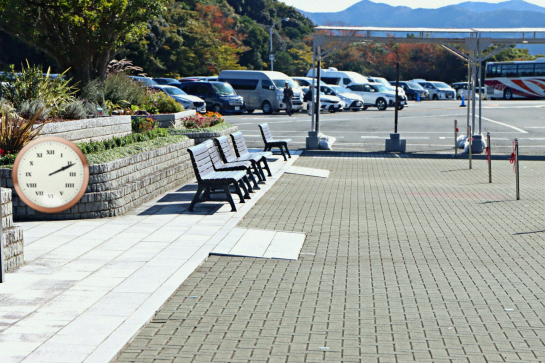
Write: 2:11
